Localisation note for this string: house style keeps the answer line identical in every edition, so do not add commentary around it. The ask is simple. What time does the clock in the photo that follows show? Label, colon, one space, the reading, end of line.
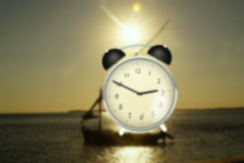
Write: 2:50
